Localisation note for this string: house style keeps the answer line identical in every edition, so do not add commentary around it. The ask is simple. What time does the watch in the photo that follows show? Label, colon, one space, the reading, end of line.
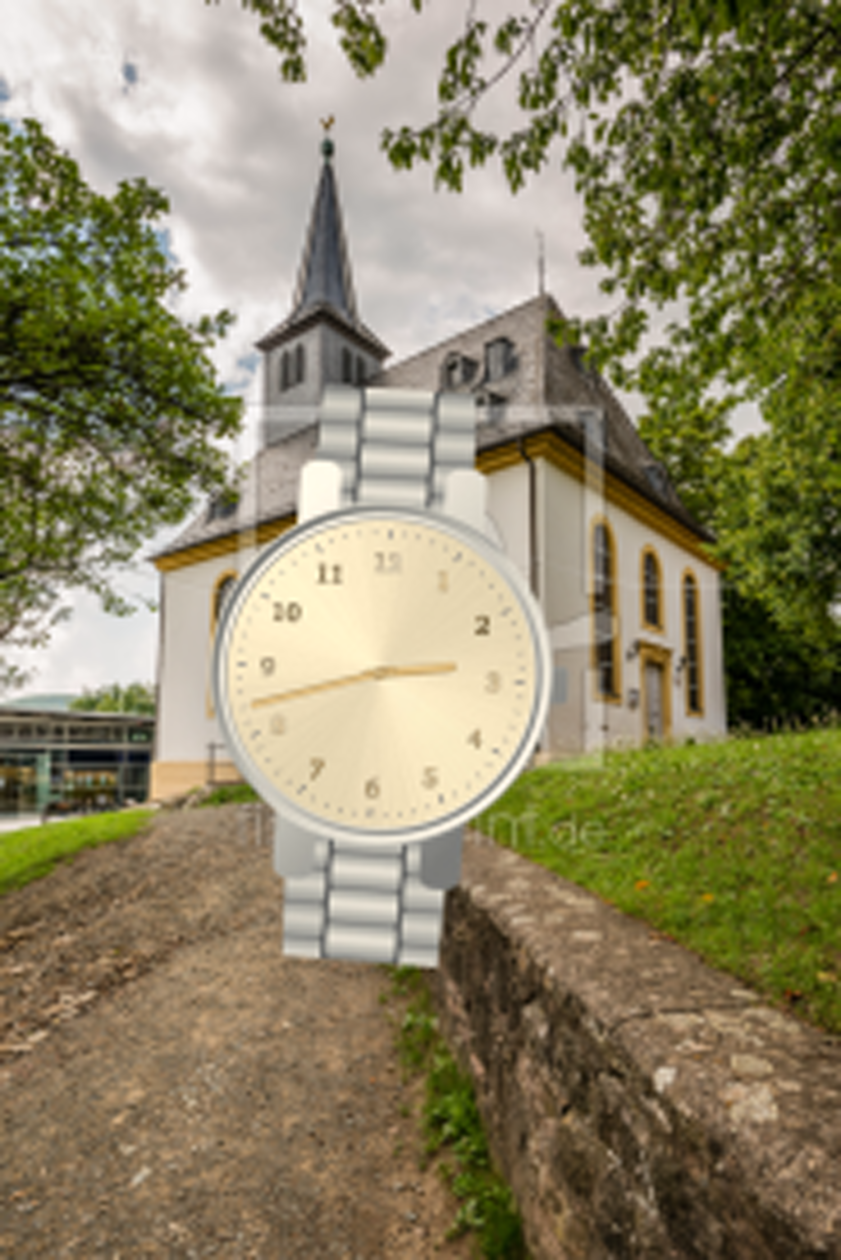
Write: 2:42
